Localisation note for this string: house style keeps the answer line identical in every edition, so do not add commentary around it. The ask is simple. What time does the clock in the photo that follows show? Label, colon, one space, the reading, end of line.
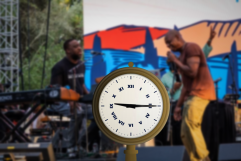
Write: 9:15
